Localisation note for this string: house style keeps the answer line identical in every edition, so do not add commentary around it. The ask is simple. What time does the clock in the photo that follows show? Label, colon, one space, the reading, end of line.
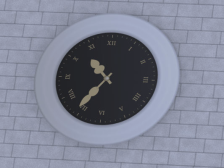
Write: 10:36
